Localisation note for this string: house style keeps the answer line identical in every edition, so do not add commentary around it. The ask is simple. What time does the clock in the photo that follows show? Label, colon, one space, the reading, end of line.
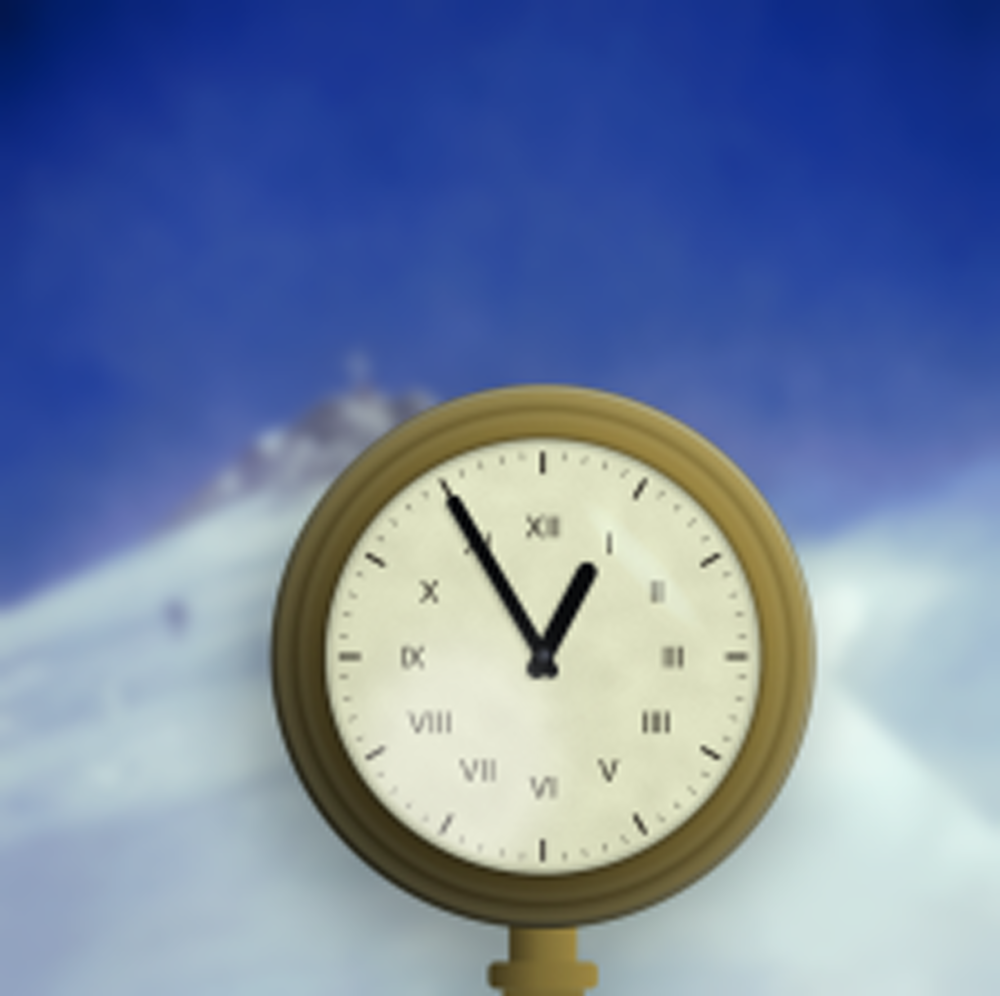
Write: 12:55
